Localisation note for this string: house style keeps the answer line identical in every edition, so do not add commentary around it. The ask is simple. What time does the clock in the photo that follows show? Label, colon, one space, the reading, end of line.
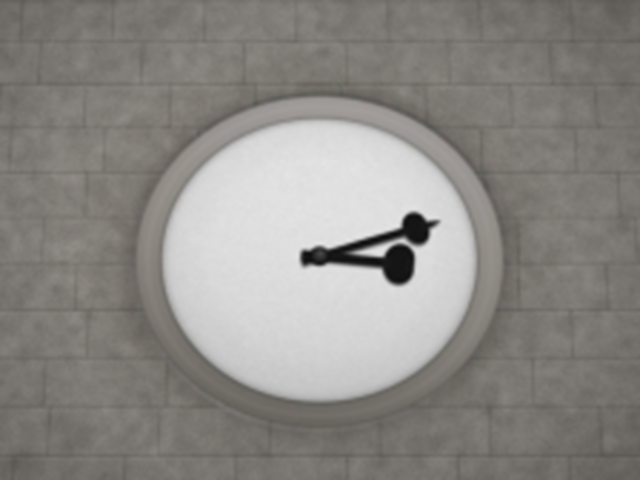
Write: 3:12
